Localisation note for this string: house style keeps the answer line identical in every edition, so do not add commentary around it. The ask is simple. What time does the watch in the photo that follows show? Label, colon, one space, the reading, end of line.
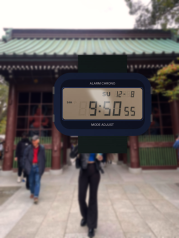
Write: 9:50:55
